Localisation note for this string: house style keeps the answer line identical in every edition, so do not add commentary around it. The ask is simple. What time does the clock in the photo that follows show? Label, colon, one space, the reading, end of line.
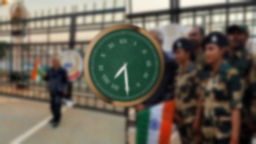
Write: 7:30
